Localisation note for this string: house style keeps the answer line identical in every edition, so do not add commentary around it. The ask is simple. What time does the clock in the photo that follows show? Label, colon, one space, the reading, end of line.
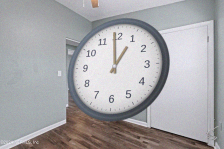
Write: 12:59
